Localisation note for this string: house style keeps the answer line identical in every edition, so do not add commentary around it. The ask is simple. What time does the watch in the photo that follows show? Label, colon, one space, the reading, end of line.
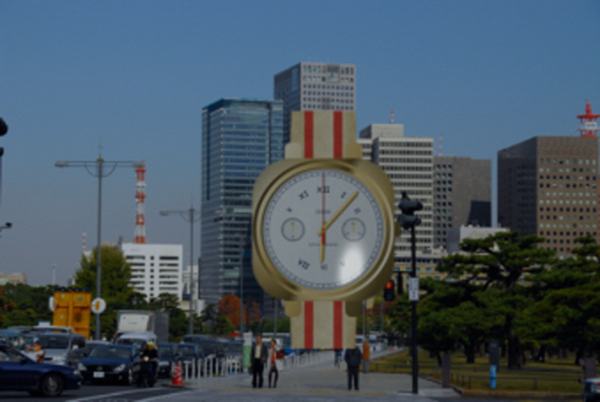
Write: 6:07
